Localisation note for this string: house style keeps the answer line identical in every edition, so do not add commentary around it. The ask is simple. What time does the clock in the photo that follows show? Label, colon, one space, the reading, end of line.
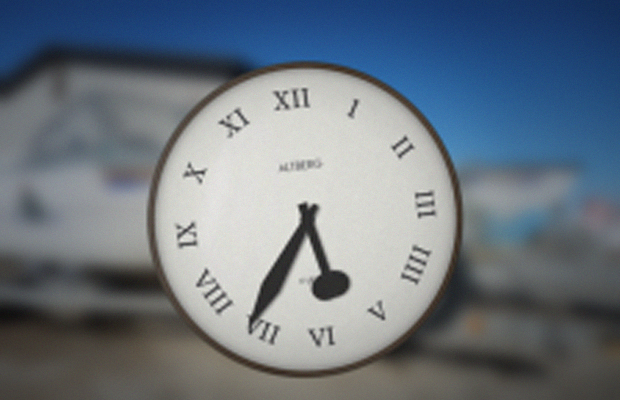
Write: 5:36
